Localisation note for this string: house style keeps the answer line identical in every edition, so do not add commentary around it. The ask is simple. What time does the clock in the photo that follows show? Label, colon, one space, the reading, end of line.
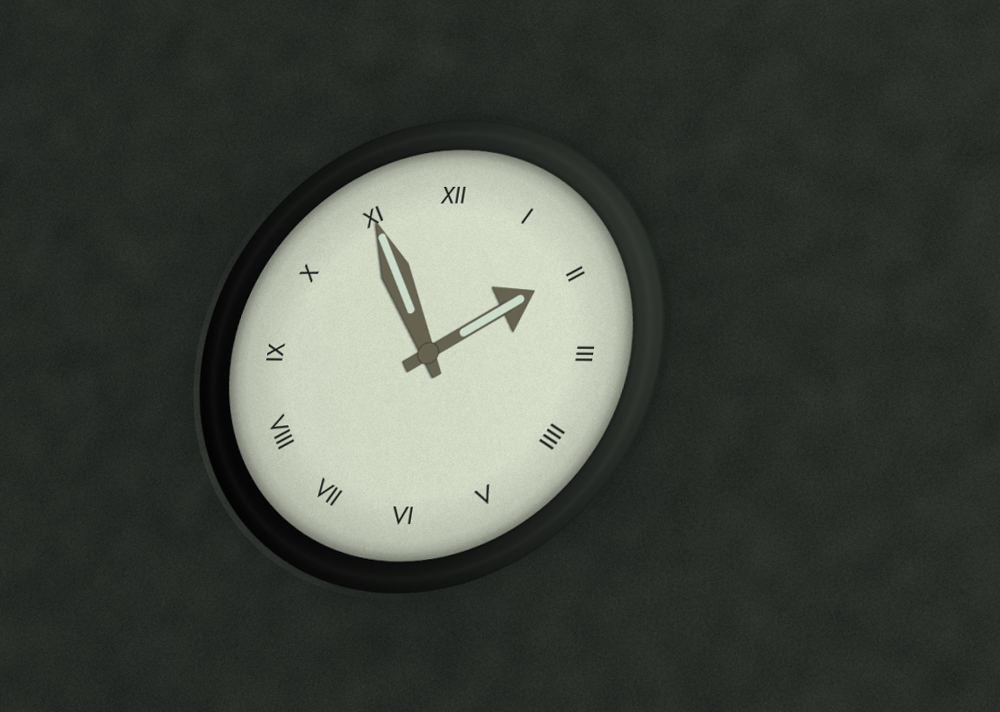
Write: 1:55
